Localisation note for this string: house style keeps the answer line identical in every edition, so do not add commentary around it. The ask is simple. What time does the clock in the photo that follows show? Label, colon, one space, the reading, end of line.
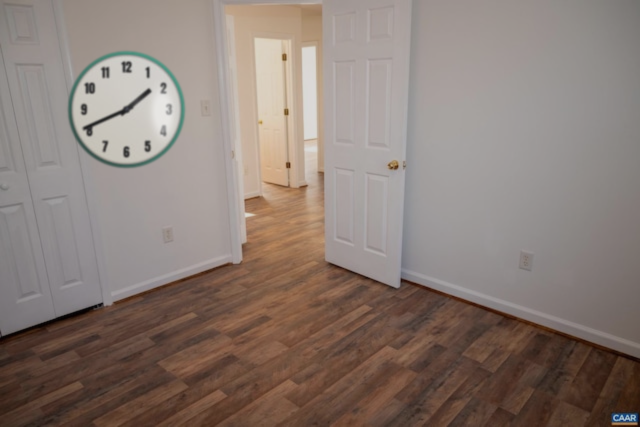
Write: 1:41
